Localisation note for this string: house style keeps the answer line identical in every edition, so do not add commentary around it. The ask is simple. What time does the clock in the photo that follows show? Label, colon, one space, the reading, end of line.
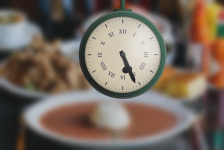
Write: 5:26
